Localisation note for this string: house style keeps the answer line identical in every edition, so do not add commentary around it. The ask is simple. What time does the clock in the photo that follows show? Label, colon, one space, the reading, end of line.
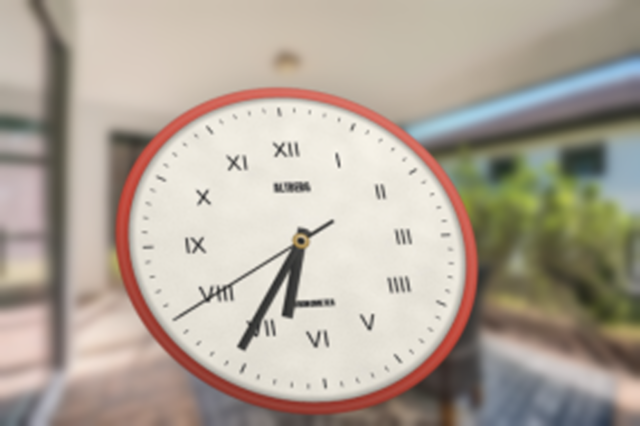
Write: 6:35:40
